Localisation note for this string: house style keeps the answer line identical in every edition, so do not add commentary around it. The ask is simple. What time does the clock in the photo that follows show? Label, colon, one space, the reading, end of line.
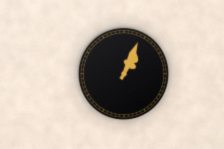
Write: 1:04
